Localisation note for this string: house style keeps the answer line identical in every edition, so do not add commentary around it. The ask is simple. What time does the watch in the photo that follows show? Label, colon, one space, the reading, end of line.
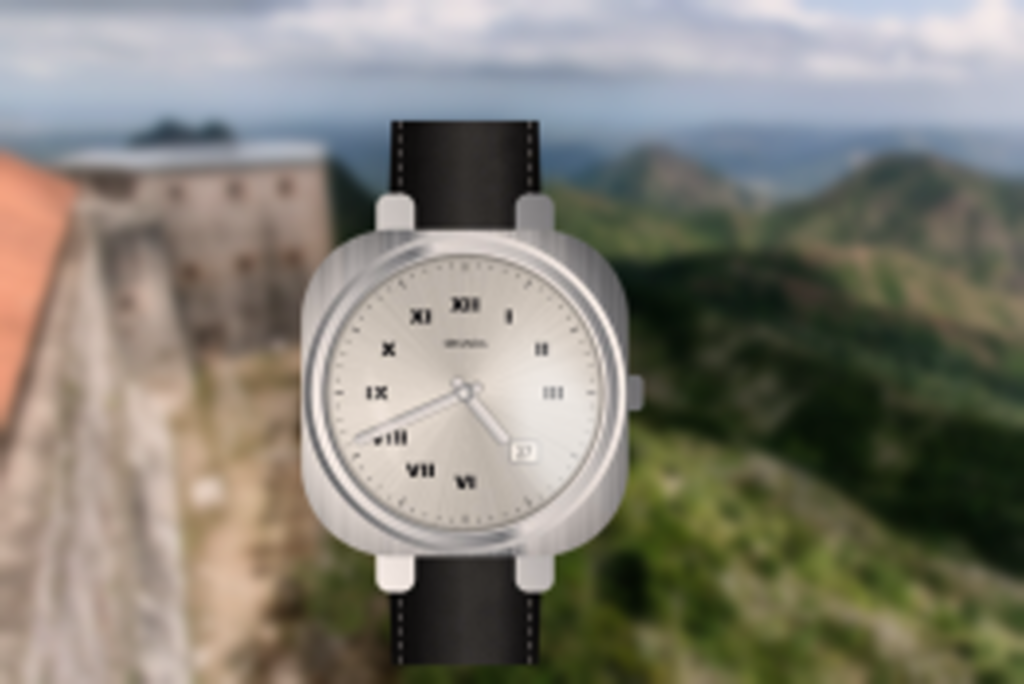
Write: 4:41
